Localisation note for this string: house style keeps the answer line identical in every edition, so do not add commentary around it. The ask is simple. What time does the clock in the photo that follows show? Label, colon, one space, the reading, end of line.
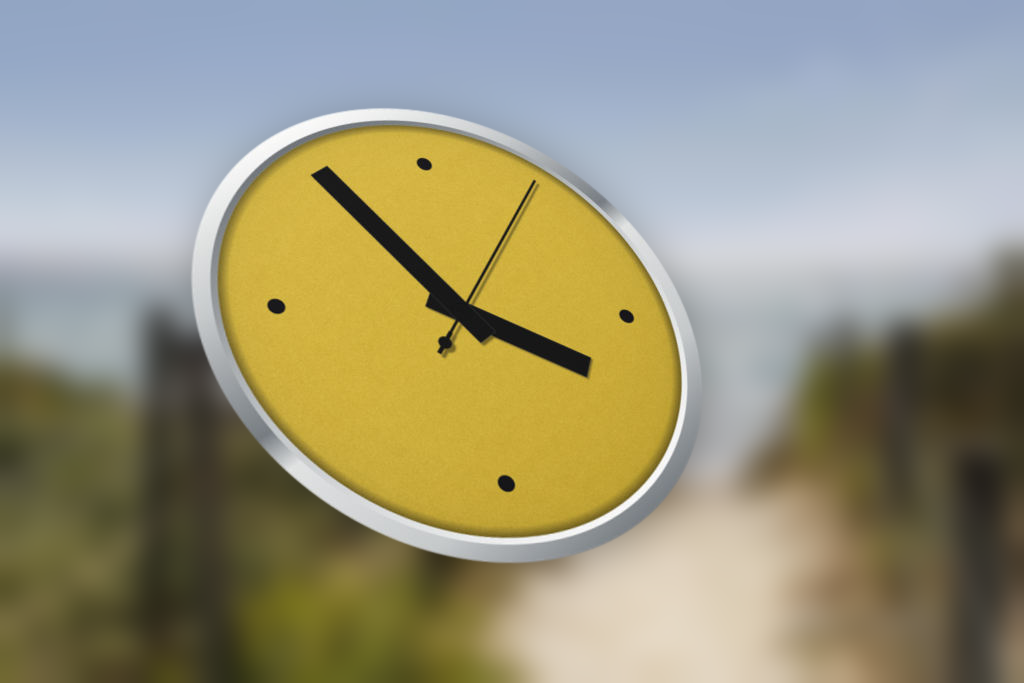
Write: 3:54:06
